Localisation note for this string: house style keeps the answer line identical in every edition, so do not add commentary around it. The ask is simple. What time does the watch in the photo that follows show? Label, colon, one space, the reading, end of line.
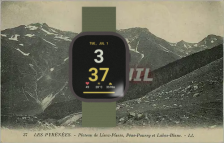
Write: 3:37
